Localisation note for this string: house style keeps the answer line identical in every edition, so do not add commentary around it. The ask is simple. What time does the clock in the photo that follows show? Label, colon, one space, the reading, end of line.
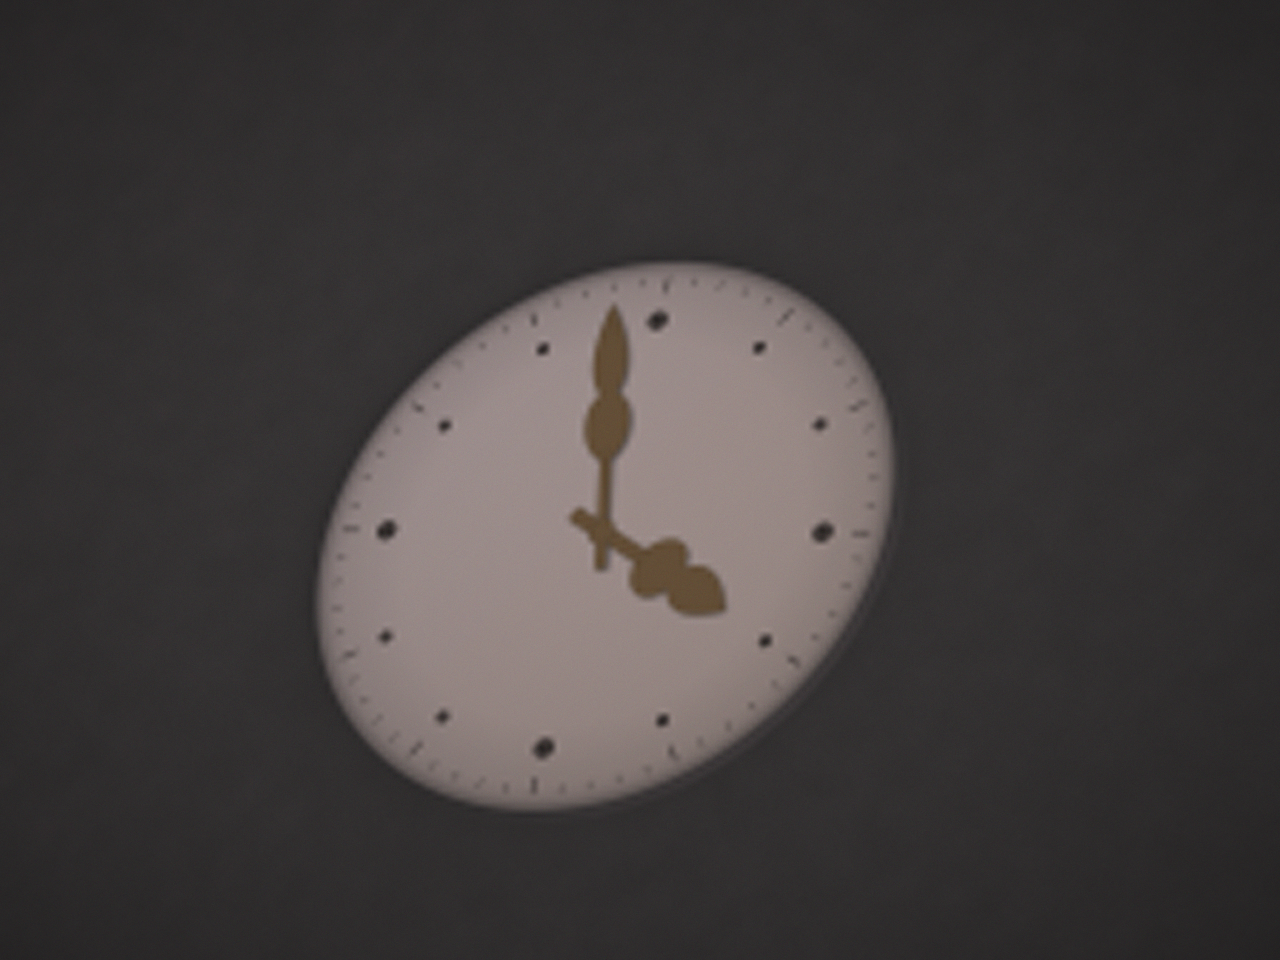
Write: 3:58
